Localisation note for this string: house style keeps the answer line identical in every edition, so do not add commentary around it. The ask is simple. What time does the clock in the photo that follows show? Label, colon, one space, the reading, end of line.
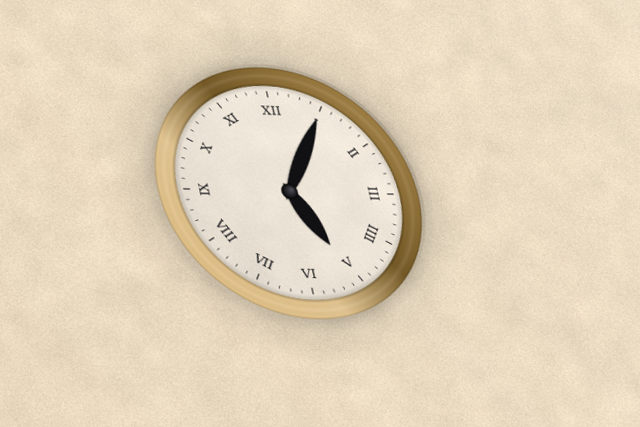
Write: 5:05
